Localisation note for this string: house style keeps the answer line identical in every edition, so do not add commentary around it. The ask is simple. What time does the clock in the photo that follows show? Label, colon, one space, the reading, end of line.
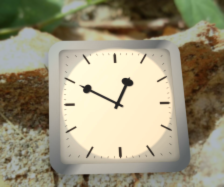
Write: 12:50
